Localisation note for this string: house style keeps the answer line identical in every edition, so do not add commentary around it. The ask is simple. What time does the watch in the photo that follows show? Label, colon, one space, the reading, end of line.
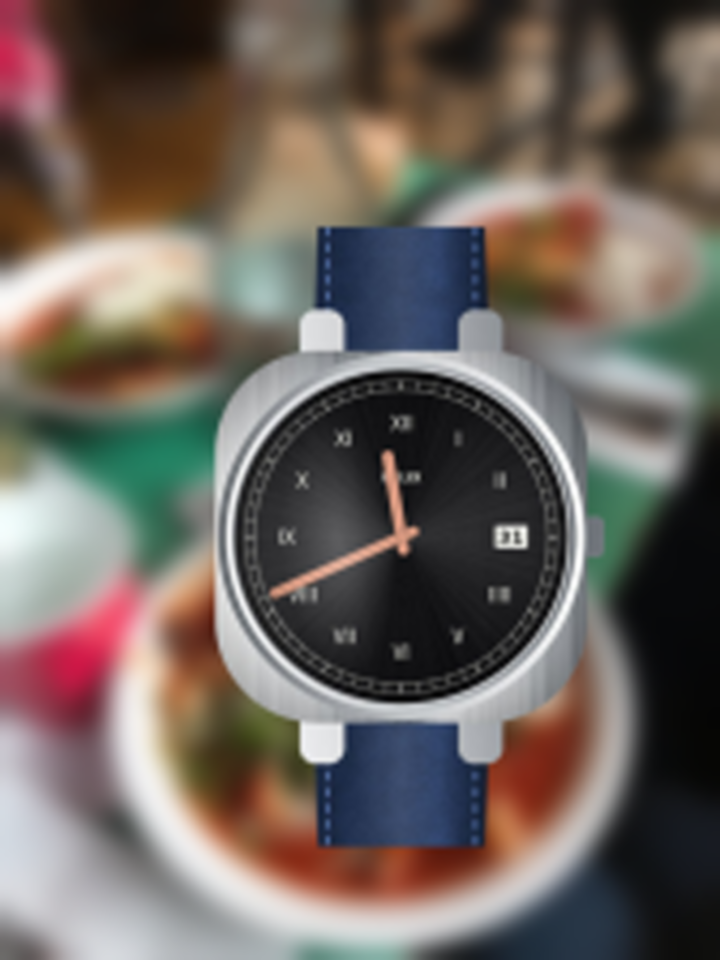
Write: 11:41
